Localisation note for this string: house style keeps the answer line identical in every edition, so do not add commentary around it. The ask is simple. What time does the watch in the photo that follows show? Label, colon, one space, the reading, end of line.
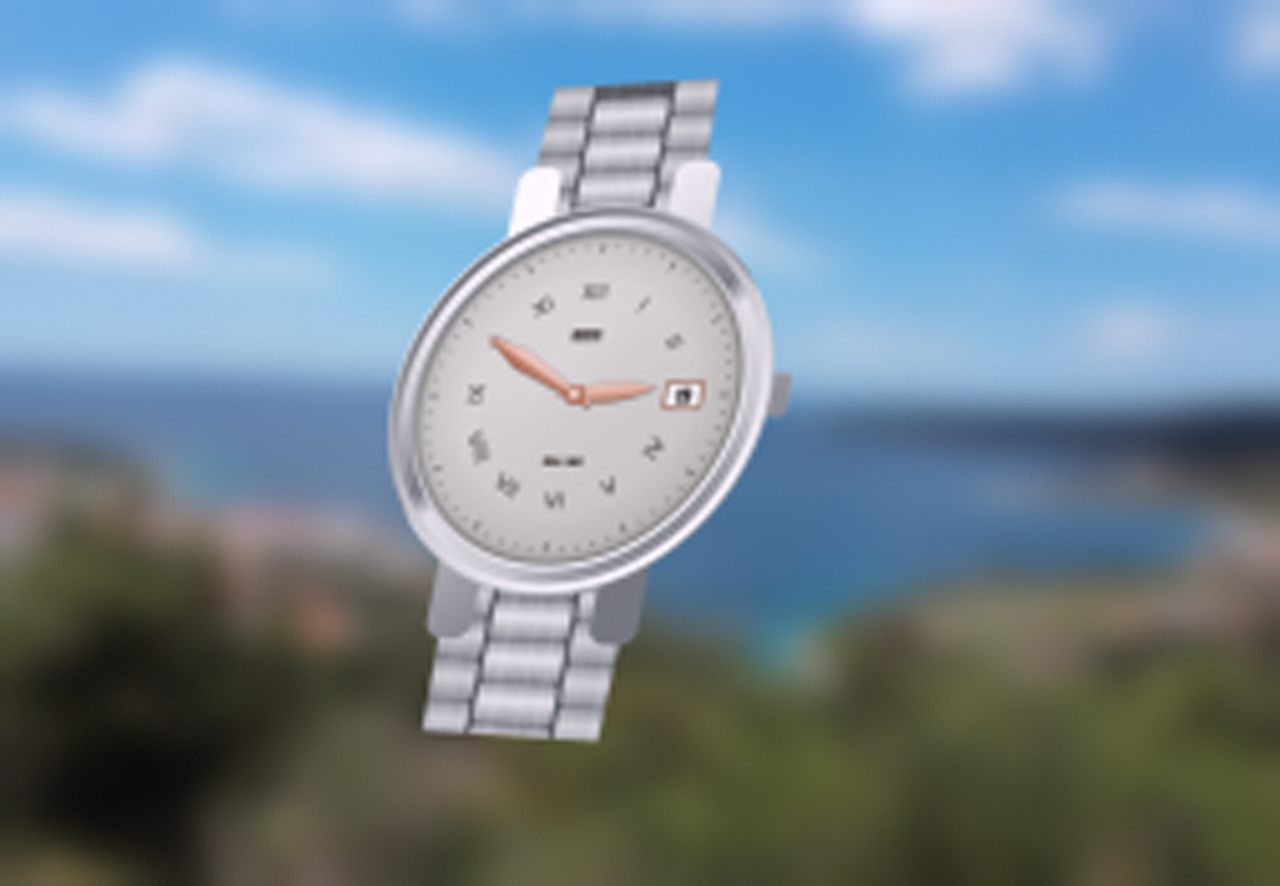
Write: 2:50
